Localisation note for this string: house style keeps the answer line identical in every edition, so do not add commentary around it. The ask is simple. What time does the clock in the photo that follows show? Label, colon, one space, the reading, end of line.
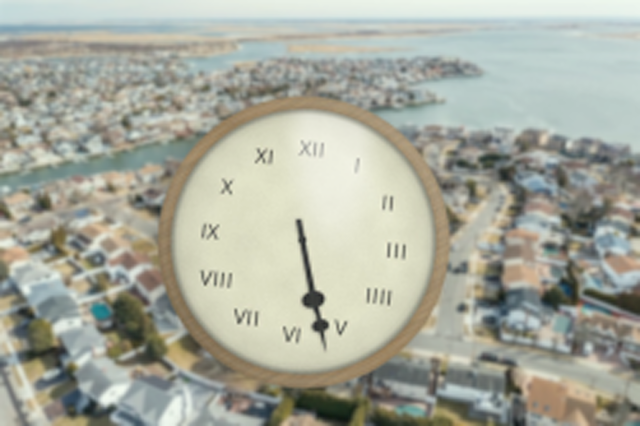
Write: 5:27
